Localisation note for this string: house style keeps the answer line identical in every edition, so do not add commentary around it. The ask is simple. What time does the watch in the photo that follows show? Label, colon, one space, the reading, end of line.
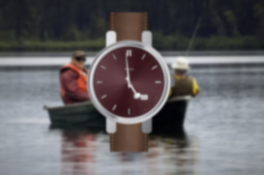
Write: 4:59
